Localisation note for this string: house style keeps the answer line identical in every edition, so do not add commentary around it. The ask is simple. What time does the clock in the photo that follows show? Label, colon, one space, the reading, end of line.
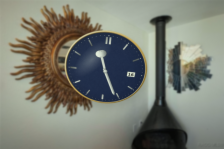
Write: 11:26
